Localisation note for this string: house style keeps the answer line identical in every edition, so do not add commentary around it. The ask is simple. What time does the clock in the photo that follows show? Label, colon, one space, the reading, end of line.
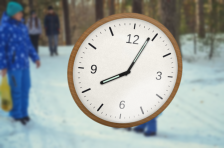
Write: 8:04
